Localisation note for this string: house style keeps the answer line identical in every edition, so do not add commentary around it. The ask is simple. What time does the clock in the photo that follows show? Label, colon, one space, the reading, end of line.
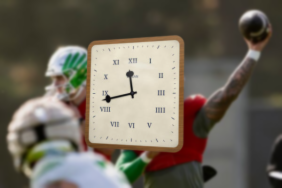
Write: 11:43
